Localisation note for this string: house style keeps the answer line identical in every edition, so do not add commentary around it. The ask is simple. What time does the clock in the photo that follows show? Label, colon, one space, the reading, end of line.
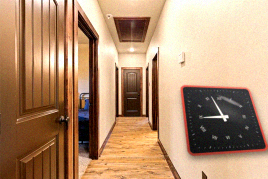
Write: 8:57
